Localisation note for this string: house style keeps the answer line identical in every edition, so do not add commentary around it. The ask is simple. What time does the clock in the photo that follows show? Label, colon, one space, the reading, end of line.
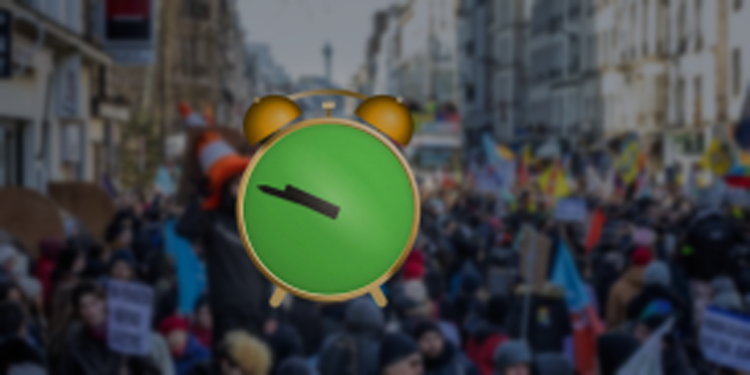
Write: 9:48
